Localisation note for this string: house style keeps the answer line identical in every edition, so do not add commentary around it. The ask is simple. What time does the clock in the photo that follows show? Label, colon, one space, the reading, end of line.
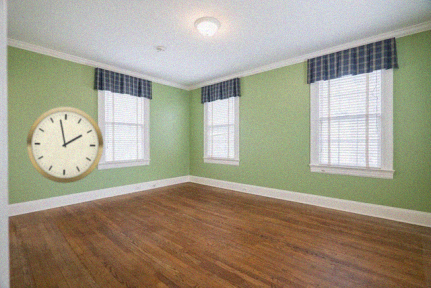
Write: 1:58
